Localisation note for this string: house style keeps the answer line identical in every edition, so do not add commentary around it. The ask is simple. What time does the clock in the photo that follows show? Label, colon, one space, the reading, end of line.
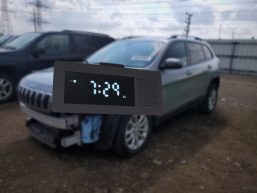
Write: 7:29
